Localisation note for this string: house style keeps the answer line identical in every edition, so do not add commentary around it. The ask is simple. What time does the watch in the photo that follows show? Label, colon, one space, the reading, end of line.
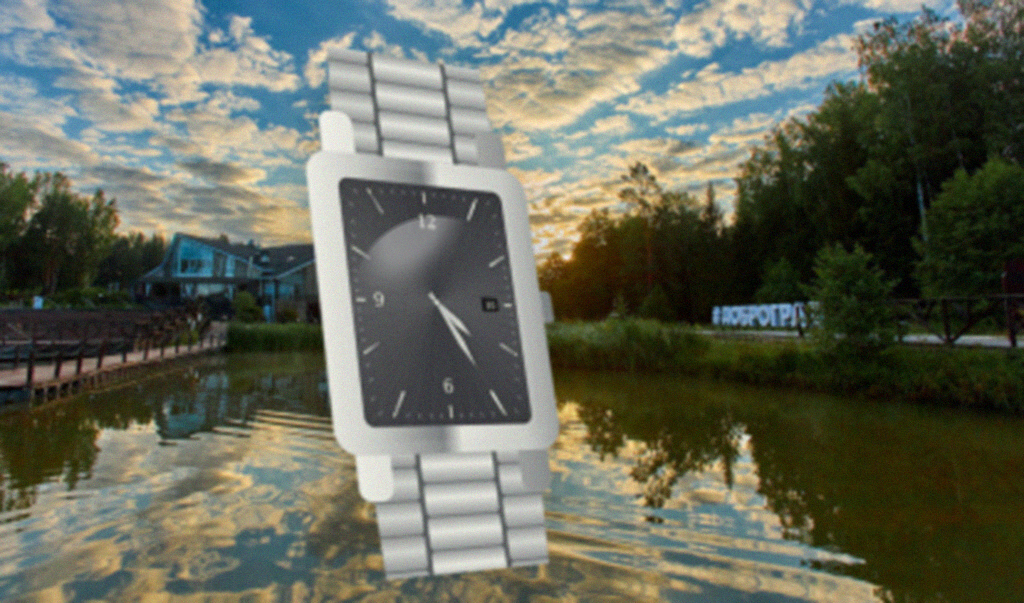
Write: 4:25
